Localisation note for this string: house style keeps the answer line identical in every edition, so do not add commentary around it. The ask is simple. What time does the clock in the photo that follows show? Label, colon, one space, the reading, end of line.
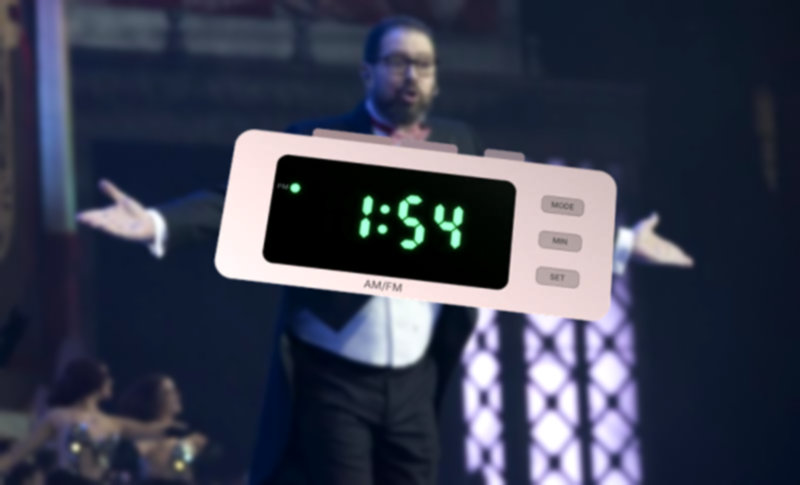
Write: 1:54
